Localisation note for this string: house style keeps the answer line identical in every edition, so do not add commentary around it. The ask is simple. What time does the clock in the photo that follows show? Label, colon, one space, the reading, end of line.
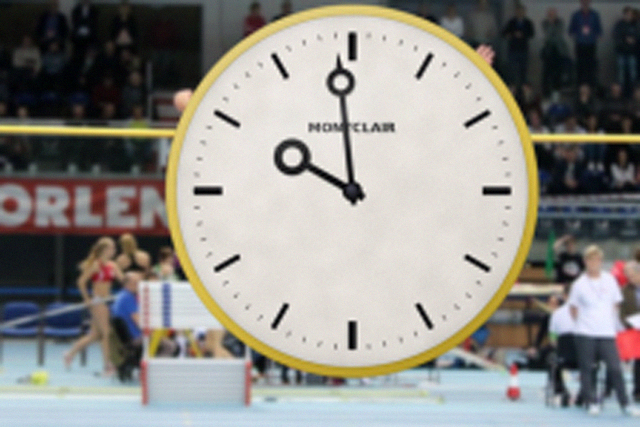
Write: 9:59
